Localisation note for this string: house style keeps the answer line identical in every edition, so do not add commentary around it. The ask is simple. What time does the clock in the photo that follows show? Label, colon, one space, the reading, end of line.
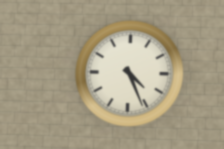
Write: 4:26
